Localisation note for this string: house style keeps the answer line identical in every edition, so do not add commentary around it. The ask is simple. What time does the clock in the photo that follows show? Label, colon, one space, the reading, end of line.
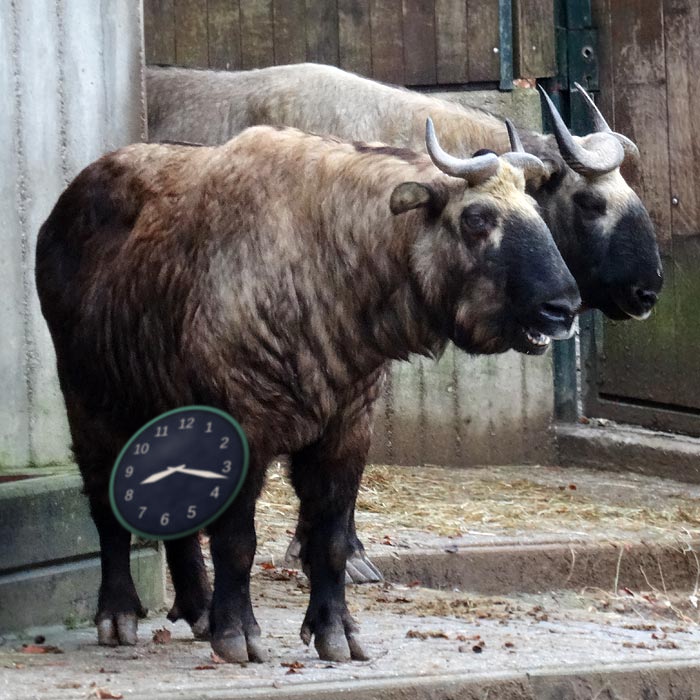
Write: 8:17
